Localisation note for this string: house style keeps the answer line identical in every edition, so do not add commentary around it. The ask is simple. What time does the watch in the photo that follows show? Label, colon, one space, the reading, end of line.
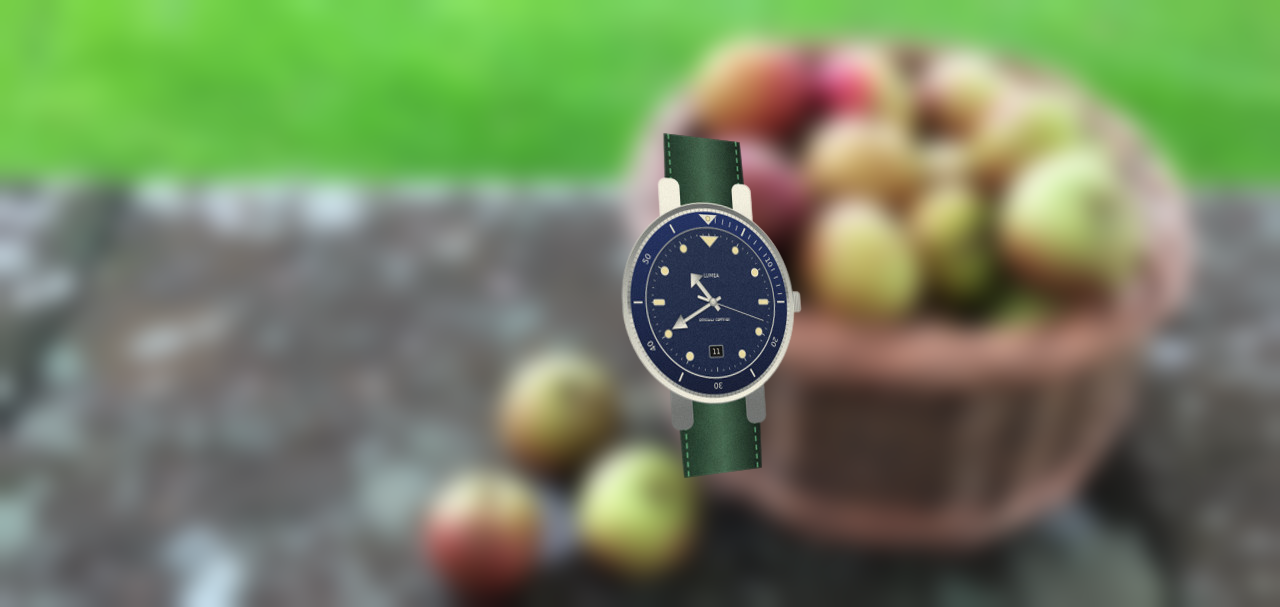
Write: 10:40:18
